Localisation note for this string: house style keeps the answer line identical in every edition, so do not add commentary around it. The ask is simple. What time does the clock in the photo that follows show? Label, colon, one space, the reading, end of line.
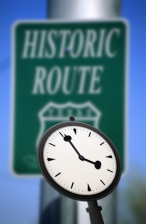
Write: 3:56
